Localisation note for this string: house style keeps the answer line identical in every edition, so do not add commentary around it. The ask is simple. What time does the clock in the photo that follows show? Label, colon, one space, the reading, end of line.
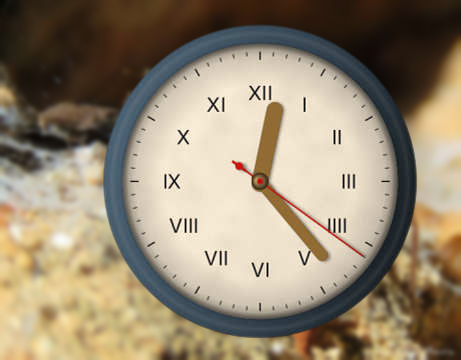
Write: 12:23:21
